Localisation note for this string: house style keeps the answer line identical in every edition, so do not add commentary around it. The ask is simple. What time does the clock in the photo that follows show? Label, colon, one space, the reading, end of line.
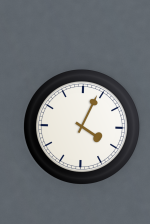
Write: 4:04
